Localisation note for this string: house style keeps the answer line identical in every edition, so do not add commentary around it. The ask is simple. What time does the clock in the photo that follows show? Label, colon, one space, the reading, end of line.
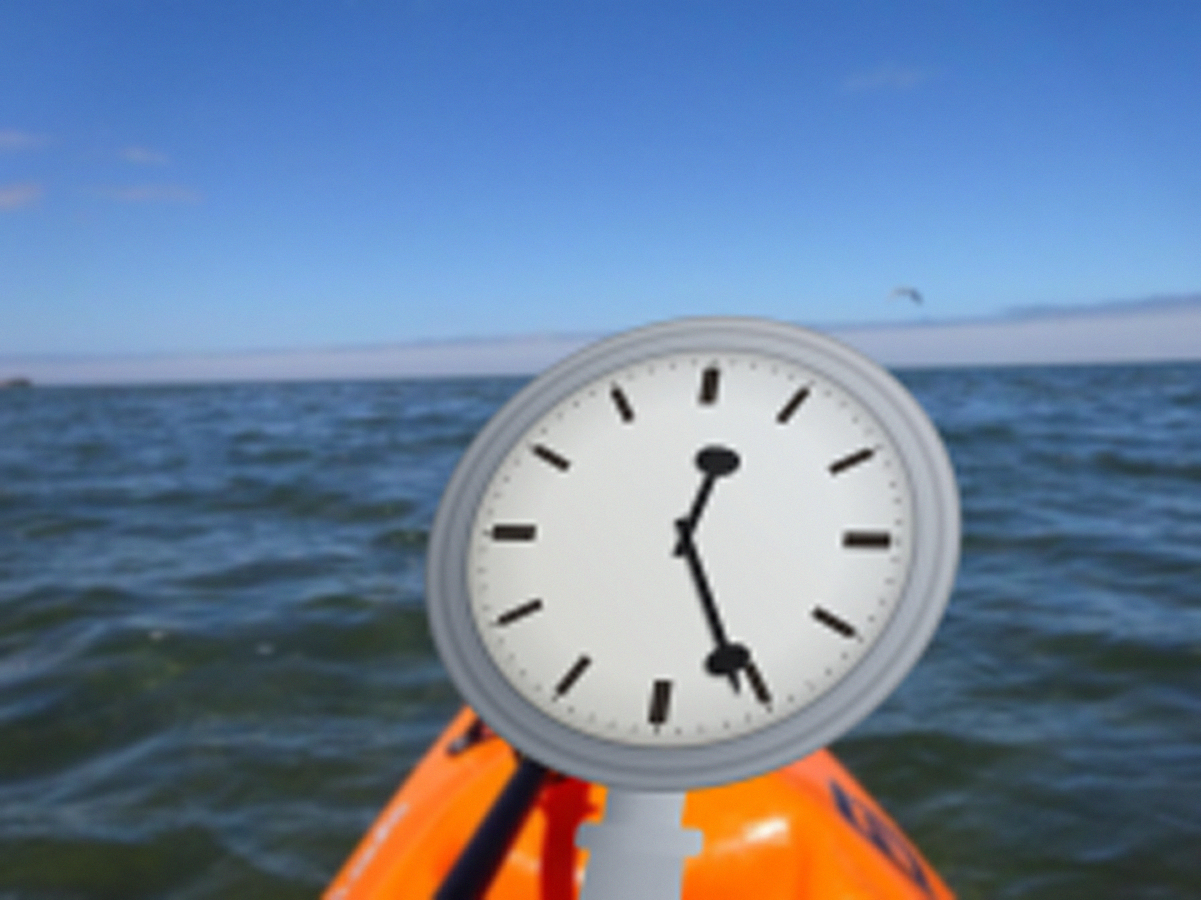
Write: 12:26
